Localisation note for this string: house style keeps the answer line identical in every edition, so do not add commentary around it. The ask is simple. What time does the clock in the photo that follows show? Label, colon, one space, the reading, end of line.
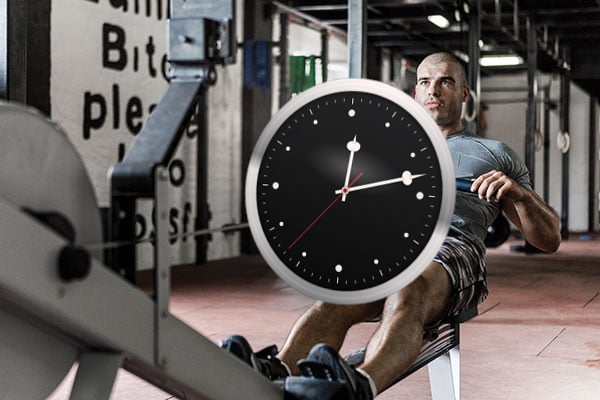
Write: 12:12:37
